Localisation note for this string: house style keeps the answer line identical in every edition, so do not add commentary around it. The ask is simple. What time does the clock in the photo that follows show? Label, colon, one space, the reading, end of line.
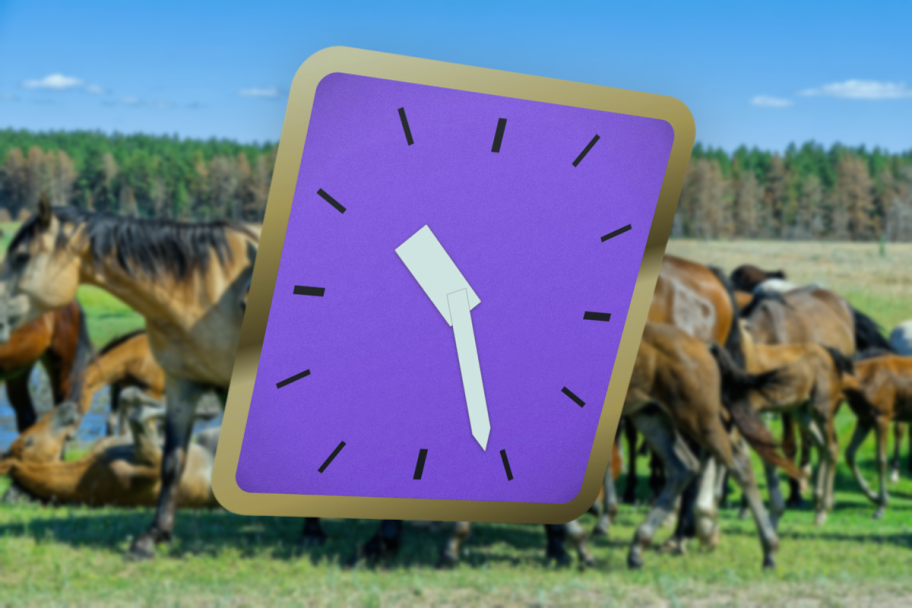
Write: 10:26
